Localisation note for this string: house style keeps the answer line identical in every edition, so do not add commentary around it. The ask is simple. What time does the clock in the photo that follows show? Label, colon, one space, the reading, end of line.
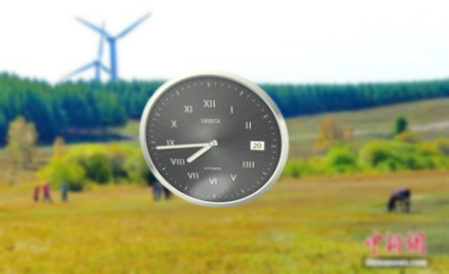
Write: 7:44
